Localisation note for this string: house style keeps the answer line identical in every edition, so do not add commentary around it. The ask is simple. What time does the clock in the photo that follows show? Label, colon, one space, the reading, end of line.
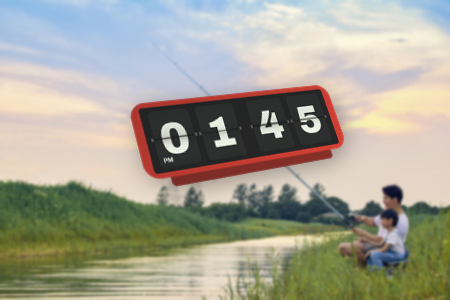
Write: 1:45
